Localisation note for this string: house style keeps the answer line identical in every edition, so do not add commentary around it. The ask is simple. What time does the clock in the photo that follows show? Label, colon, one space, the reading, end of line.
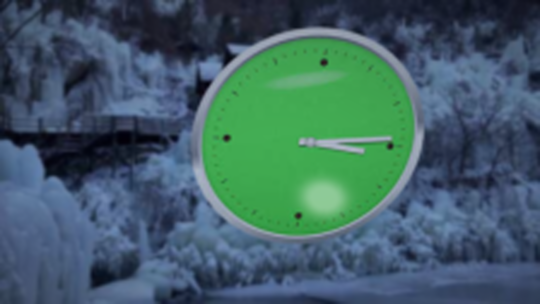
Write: 3:14
